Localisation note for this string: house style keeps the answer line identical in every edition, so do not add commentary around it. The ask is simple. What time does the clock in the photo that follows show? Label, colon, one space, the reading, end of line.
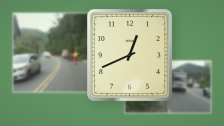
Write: 12:41
